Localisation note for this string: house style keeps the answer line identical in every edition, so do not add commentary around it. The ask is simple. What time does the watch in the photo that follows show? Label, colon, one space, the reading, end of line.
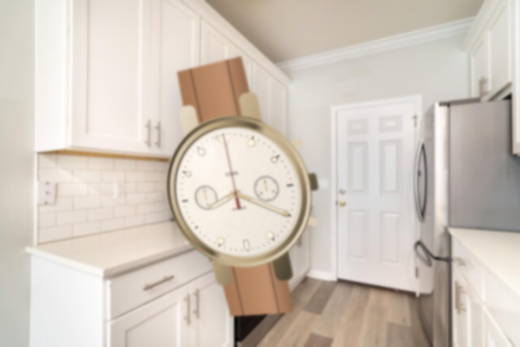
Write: 8:20
